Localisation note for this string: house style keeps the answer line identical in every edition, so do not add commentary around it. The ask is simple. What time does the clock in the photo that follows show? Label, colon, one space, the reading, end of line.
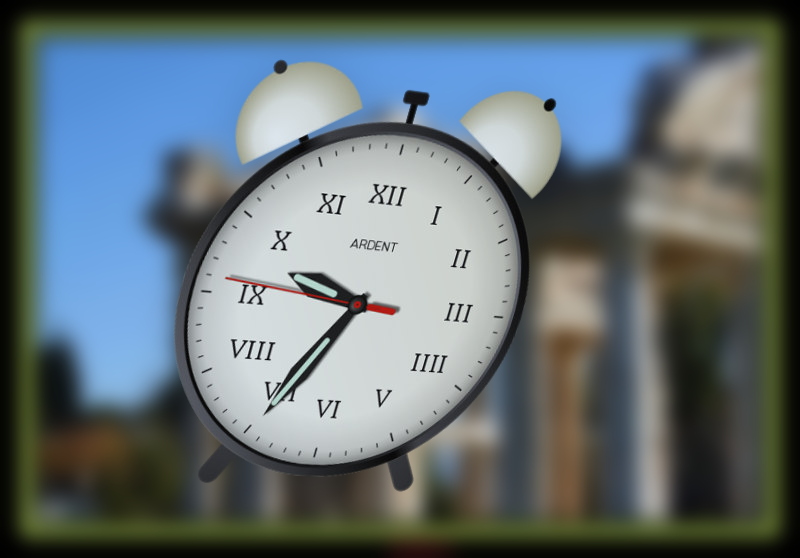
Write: 9:34:46
